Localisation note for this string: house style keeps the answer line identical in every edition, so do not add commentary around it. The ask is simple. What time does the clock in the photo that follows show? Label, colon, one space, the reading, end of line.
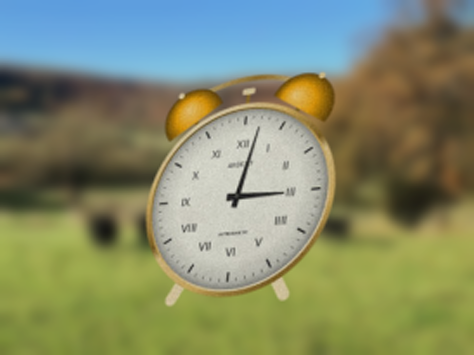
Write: 3:02
